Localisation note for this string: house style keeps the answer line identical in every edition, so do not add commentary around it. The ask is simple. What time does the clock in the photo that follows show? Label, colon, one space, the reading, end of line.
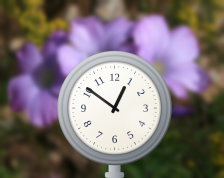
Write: 12:51
